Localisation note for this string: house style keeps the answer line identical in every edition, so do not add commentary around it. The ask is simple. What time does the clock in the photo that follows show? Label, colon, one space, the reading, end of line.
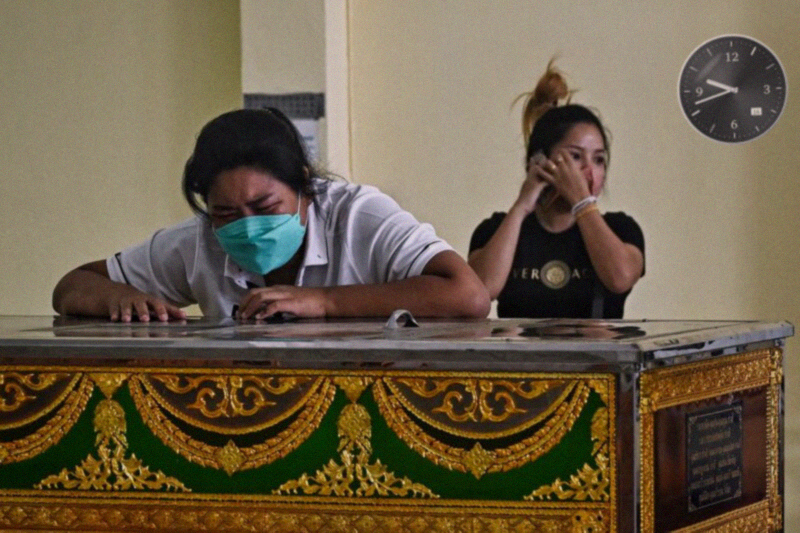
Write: 9:42
